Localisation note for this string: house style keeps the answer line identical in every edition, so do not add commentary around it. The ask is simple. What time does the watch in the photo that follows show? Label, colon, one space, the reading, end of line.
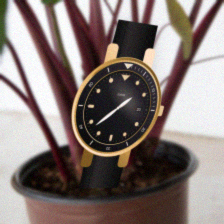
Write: 1:38
